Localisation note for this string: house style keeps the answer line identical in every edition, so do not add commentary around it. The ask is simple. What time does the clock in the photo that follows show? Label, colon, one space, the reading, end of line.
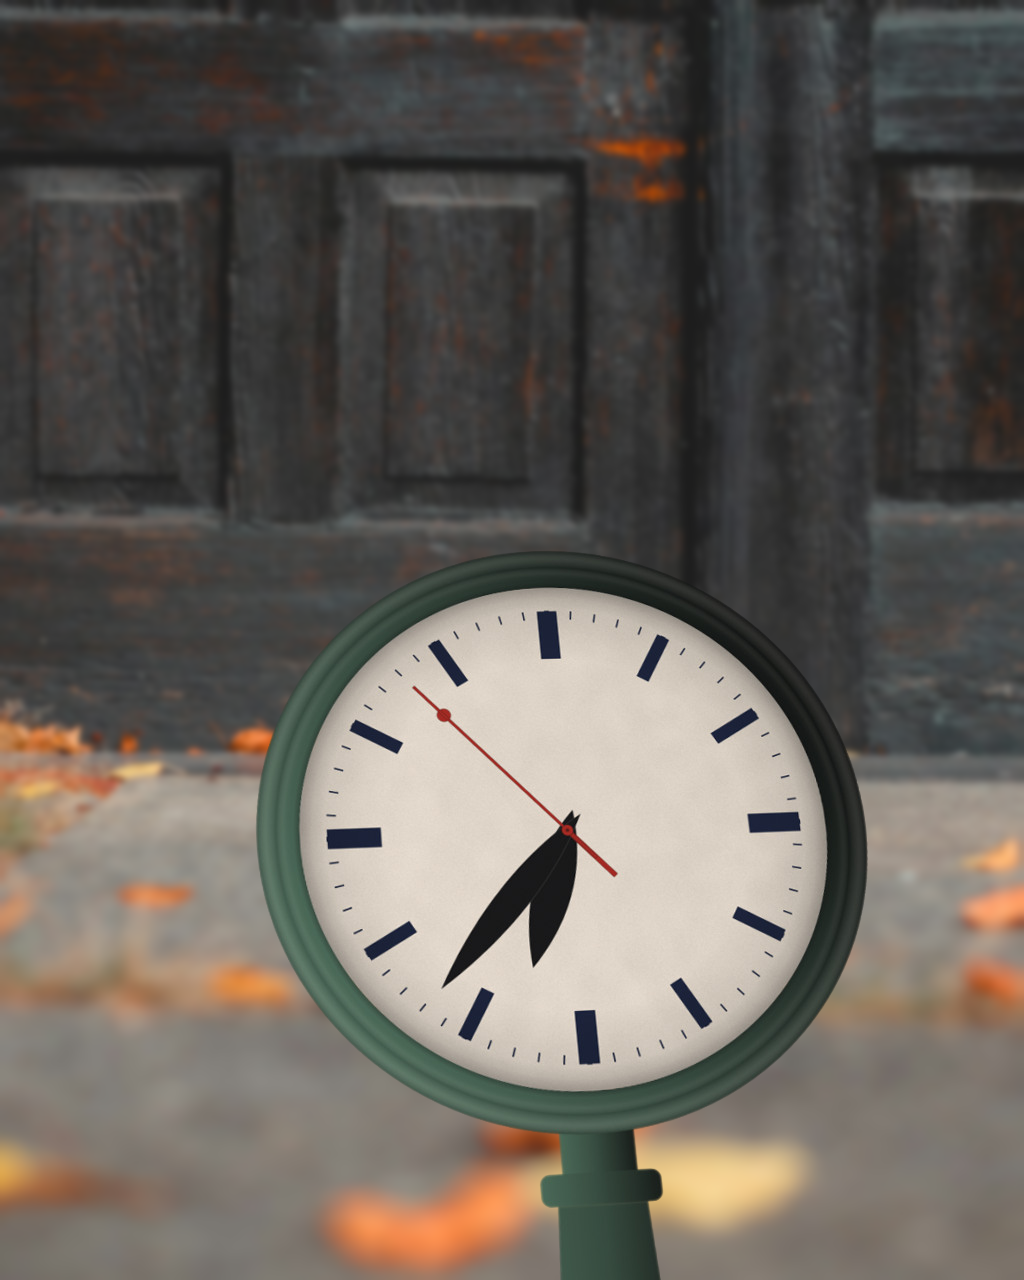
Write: 6:36:53
